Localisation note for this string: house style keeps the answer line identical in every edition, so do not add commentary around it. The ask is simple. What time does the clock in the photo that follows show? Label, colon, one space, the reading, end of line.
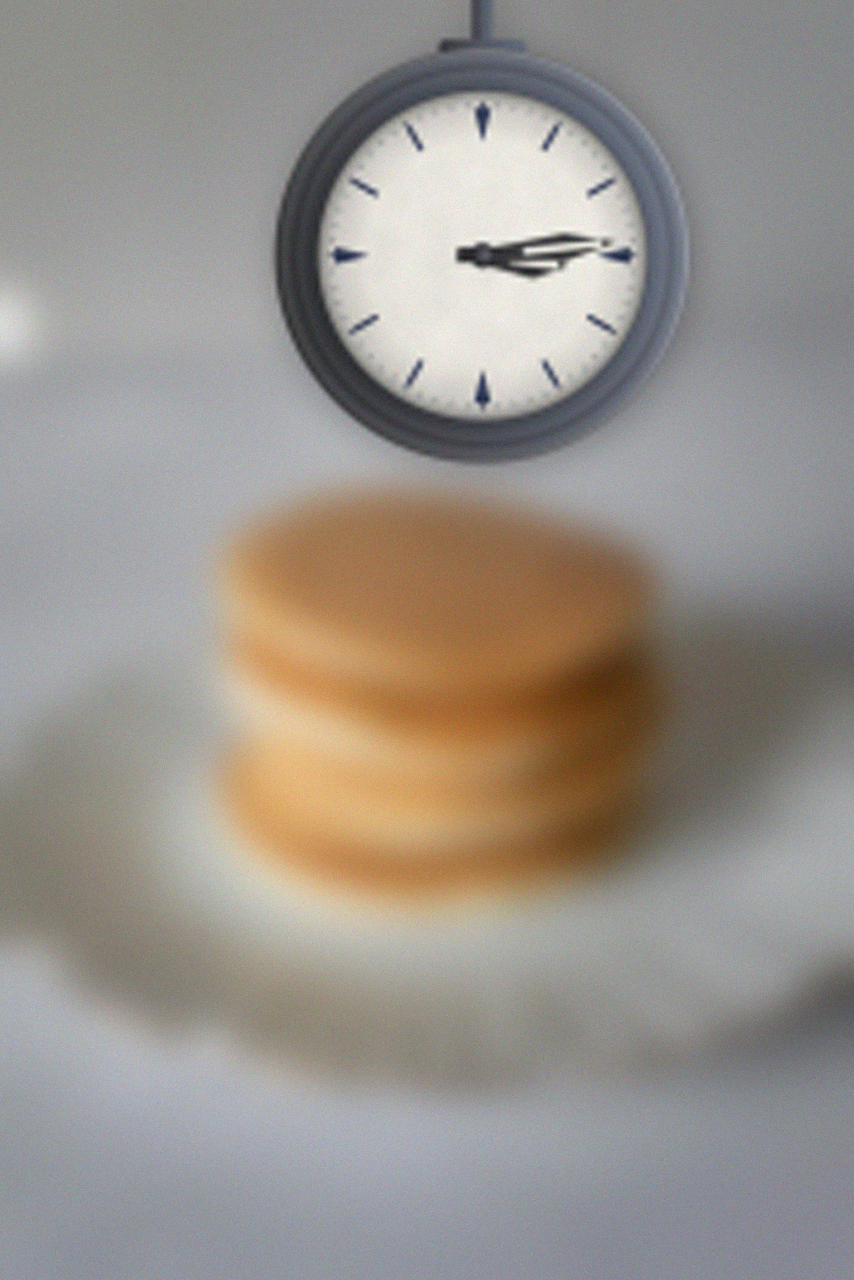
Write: 3:14
